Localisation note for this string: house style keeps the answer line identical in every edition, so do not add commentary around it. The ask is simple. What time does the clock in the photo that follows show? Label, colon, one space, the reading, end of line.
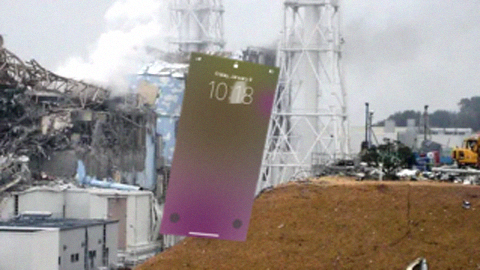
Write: 10:18
